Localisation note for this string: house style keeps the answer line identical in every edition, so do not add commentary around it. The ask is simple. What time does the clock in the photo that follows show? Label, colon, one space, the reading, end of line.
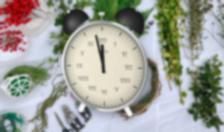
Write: 11:58
